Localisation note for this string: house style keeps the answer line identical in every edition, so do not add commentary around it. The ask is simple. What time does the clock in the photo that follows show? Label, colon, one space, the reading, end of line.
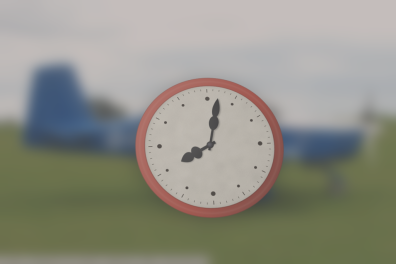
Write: 8:02
